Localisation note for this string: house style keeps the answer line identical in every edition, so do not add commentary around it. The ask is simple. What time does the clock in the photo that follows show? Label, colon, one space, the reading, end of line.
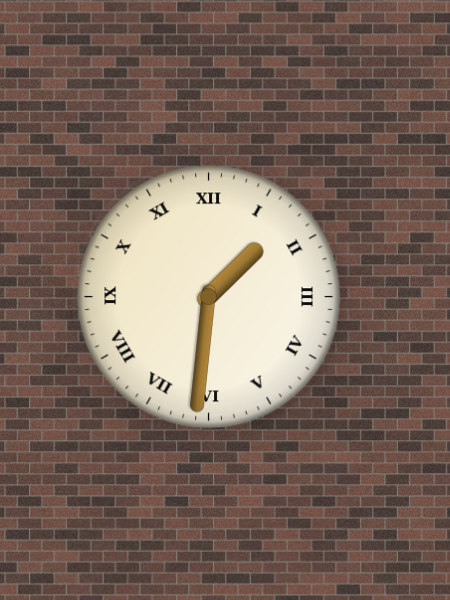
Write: 1:31
